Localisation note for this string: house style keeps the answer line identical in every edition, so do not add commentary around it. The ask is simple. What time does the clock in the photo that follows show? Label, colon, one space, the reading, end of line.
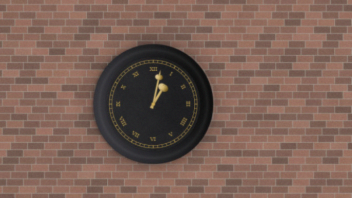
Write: 1:02
